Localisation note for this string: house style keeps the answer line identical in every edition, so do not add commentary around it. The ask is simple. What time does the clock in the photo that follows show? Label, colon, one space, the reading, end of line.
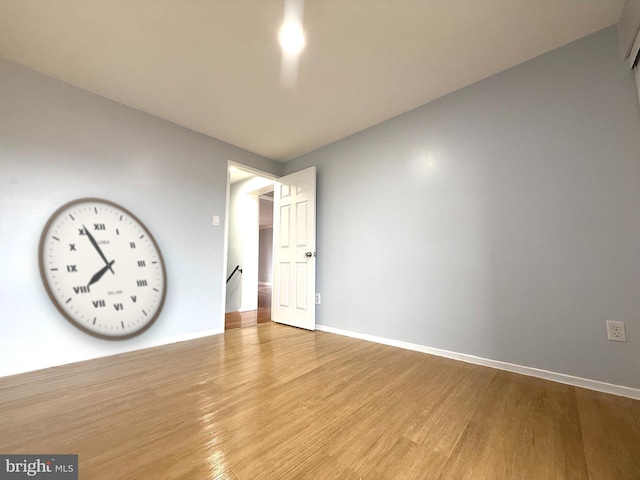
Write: 7:56
